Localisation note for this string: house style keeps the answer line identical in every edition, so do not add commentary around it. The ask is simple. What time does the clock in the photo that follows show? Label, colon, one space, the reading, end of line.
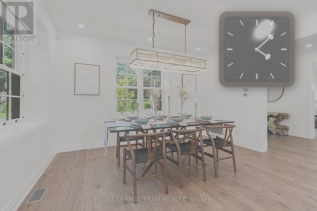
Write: 4:08
